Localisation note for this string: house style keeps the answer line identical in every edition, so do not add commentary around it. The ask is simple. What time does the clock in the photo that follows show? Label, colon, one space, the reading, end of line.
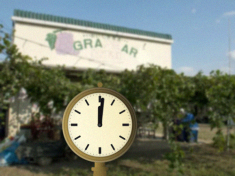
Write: 12:01
